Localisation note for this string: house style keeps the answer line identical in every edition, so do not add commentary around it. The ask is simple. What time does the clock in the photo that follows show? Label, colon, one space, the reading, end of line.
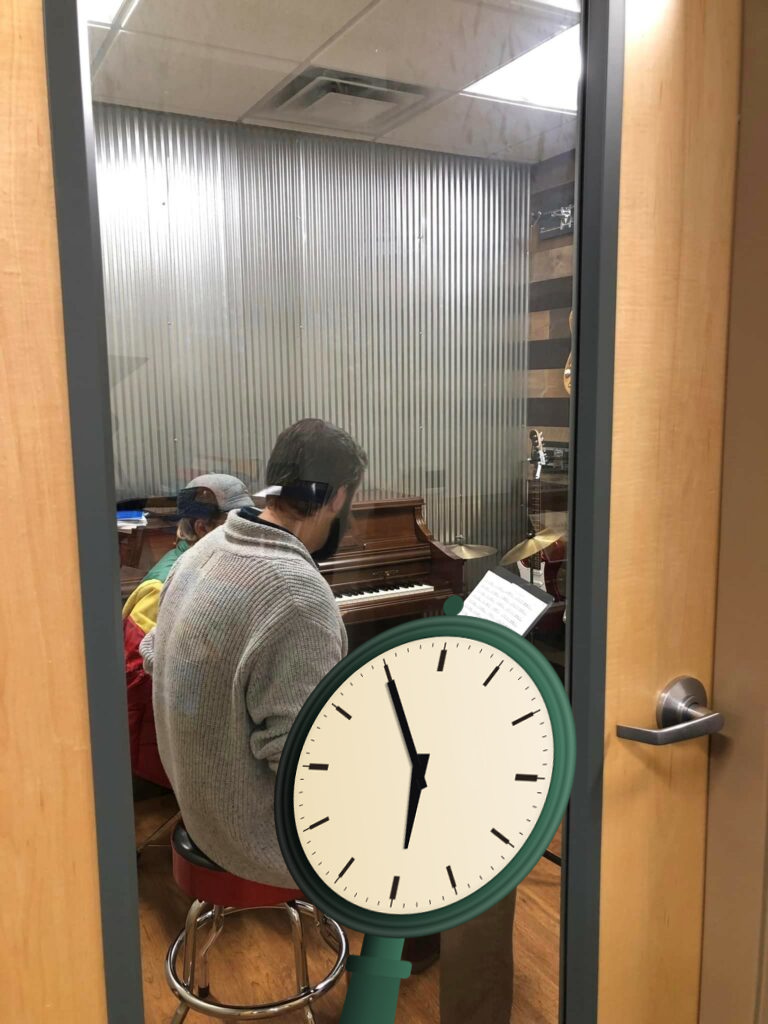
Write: 5:55
